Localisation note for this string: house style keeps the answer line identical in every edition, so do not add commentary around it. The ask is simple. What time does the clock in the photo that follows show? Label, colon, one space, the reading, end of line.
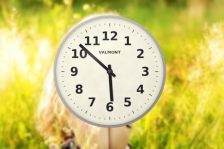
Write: 5:52
